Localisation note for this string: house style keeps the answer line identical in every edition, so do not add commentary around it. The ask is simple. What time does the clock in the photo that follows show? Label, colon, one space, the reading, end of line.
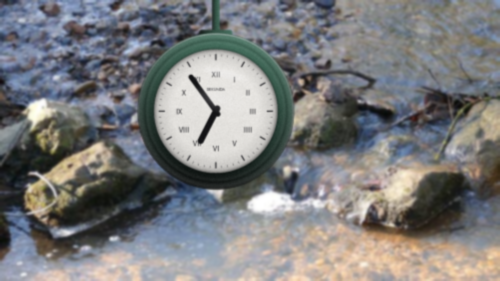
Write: 6:54
